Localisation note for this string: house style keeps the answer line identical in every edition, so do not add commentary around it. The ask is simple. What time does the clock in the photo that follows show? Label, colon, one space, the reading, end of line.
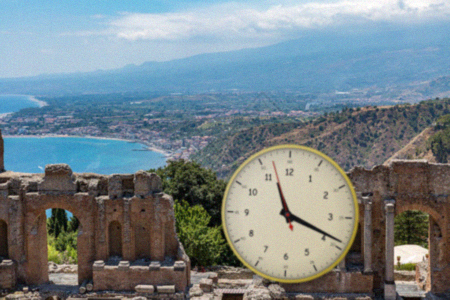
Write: 11:18:57
